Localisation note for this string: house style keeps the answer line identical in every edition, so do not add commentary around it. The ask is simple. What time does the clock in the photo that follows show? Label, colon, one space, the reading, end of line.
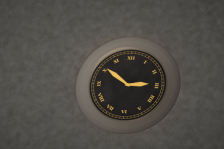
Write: 2:51
